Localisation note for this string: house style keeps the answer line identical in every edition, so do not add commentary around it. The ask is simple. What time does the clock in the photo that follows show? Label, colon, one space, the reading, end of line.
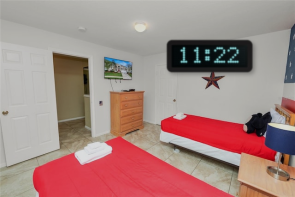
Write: 11:22
